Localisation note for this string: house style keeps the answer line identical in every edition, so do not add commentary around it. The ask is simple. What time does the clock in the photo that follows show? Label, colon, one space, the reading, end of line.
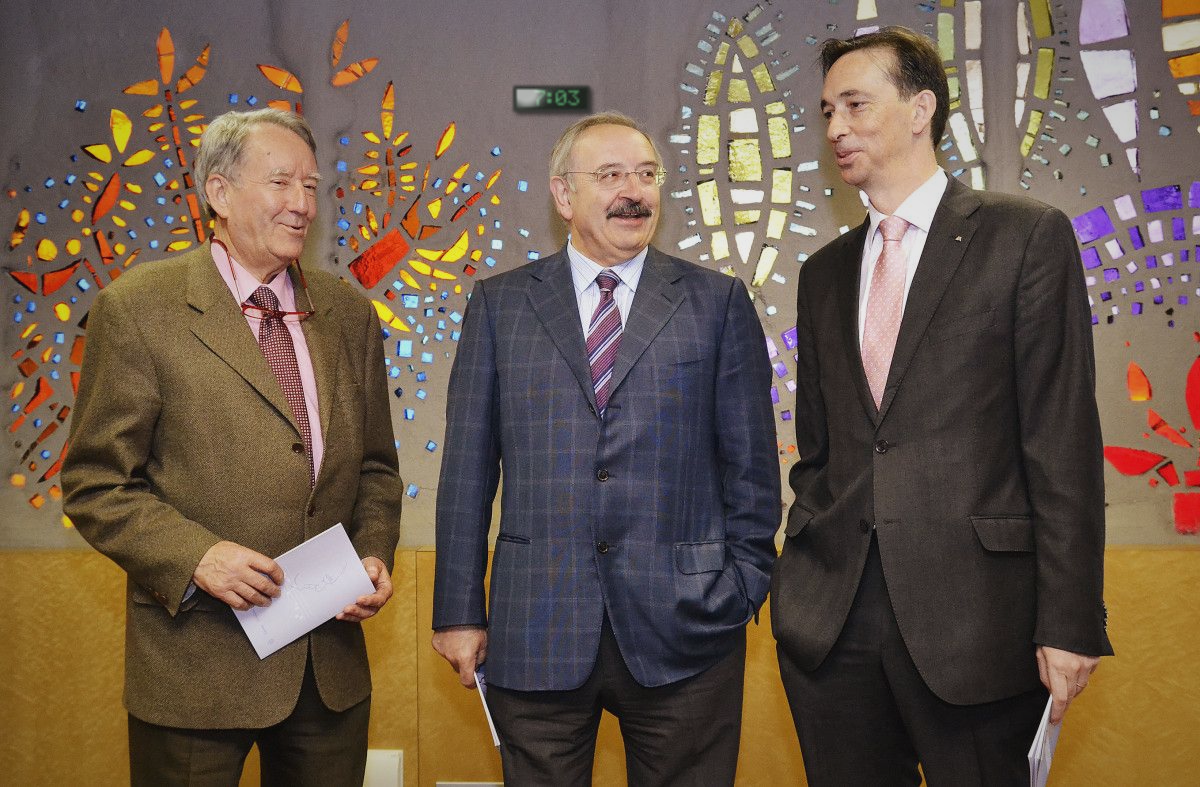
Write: 7:03
